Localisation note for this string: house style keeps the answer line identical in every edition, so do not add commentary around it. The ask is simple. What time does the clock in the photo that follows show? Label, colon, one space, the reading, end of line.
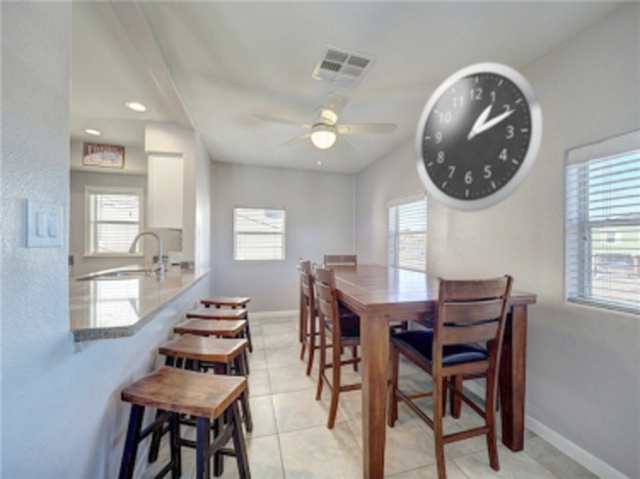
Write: 1:11
